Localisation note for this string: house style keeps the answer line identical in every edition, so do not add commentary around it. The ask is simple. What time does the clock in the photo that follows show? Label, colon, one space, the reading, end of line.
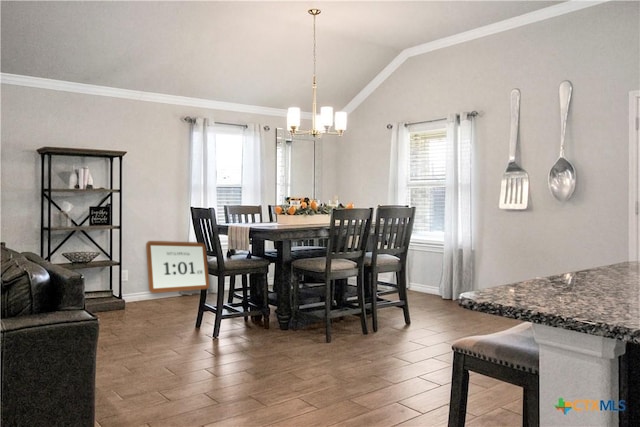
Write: 1:01
